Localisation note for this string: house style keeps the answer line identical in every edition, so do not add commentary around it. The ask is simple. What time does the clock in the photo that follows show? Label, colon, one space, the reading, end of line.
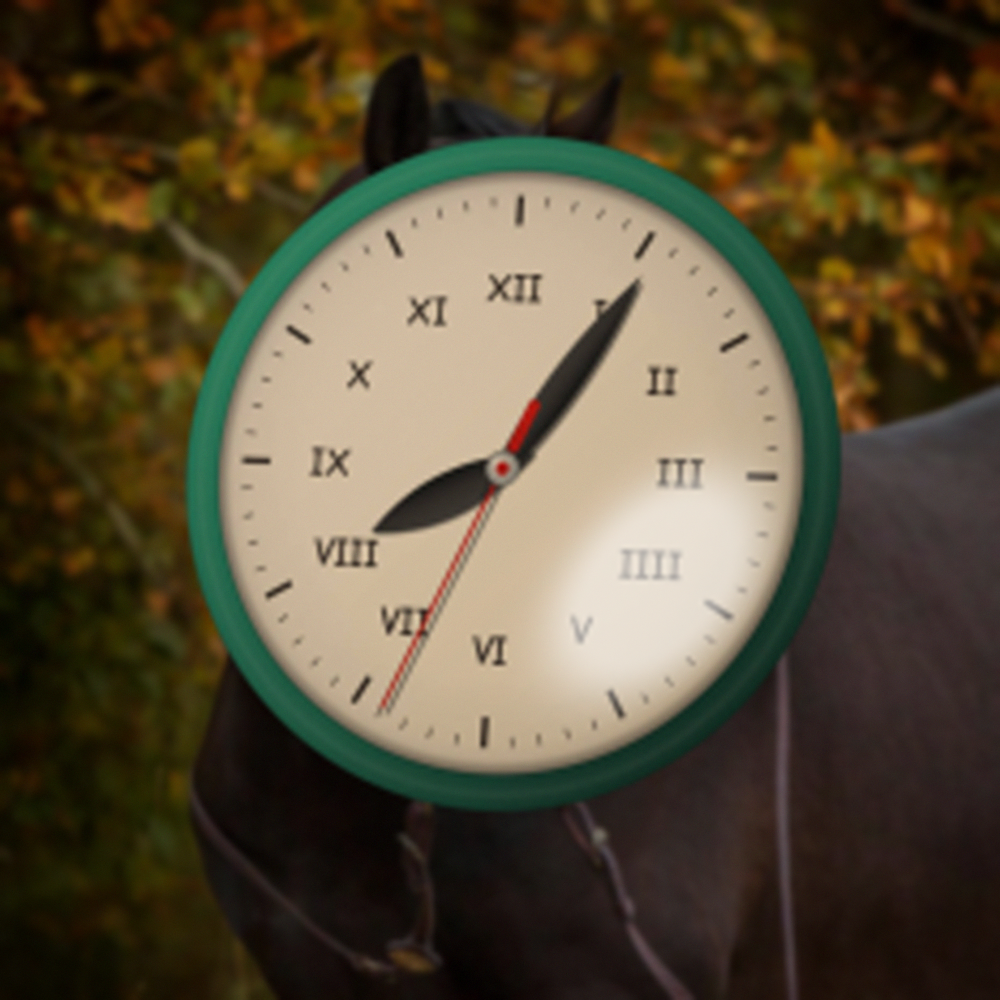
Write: 8:05:34
